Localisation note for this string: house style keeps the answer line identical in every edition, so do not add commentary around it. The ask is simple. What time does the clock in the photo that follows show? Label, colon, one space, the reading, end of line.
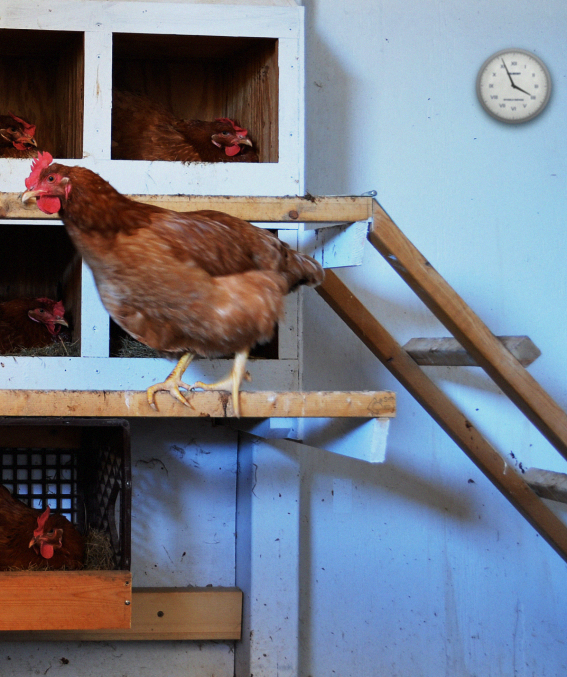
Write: 3:56
